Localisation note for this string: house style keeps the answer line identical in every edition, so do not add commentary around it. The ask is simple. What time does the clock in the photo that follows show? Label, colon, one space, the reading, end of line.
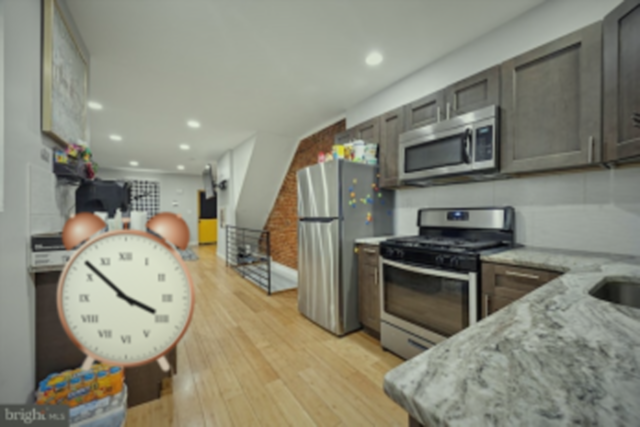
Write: 3:52
